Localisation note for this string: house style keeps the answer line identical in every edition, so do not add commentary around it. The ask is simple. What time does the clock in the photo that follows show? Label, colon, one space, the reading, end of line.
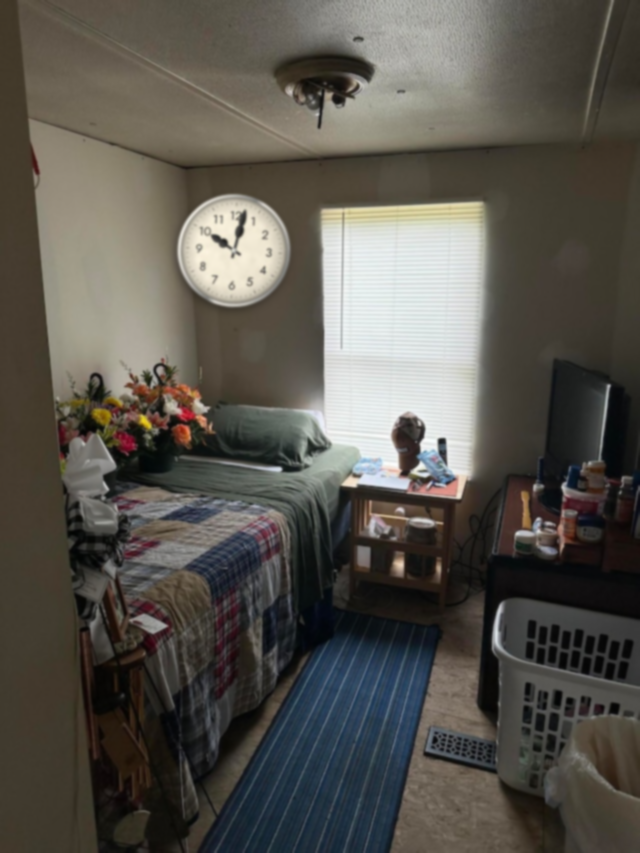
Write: 10:02
